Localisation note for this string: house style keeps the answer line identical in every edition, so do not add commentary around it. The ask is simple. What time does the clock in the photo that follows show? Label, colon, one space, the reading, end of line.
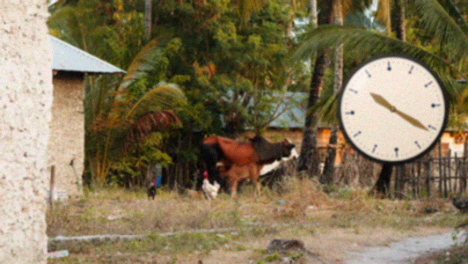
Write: 10:21
